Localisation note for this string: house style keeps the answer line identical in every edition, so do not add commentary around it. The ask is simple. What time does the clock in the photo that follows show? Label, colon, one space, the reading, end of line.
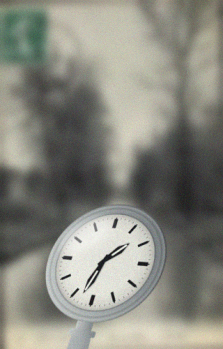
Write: 1:33
